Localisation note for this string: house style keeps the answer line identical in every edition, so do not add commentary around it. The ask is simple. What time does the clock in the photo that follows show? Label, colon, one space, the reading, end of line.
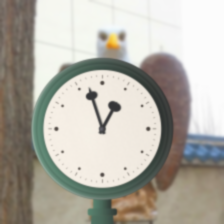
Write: 12:57
